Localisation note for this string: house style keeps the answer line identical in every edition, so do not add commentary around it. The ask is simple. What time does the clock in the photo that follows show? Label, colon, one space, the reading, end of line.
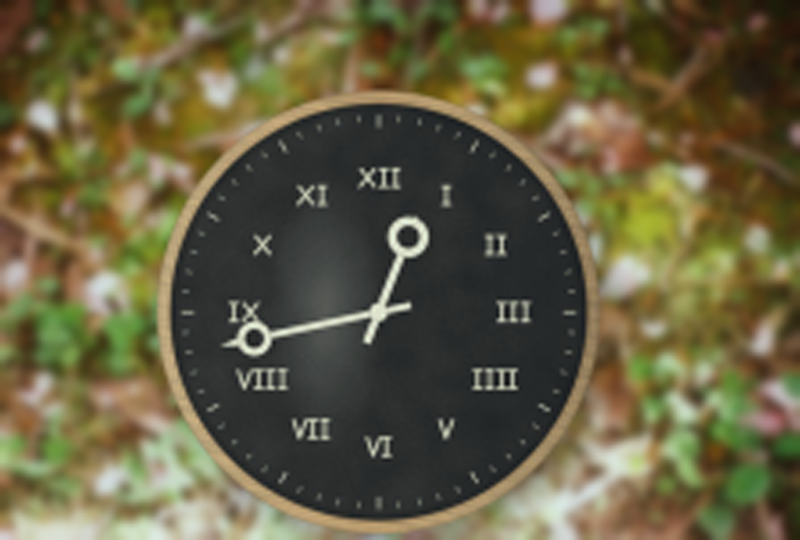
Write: 12:43
